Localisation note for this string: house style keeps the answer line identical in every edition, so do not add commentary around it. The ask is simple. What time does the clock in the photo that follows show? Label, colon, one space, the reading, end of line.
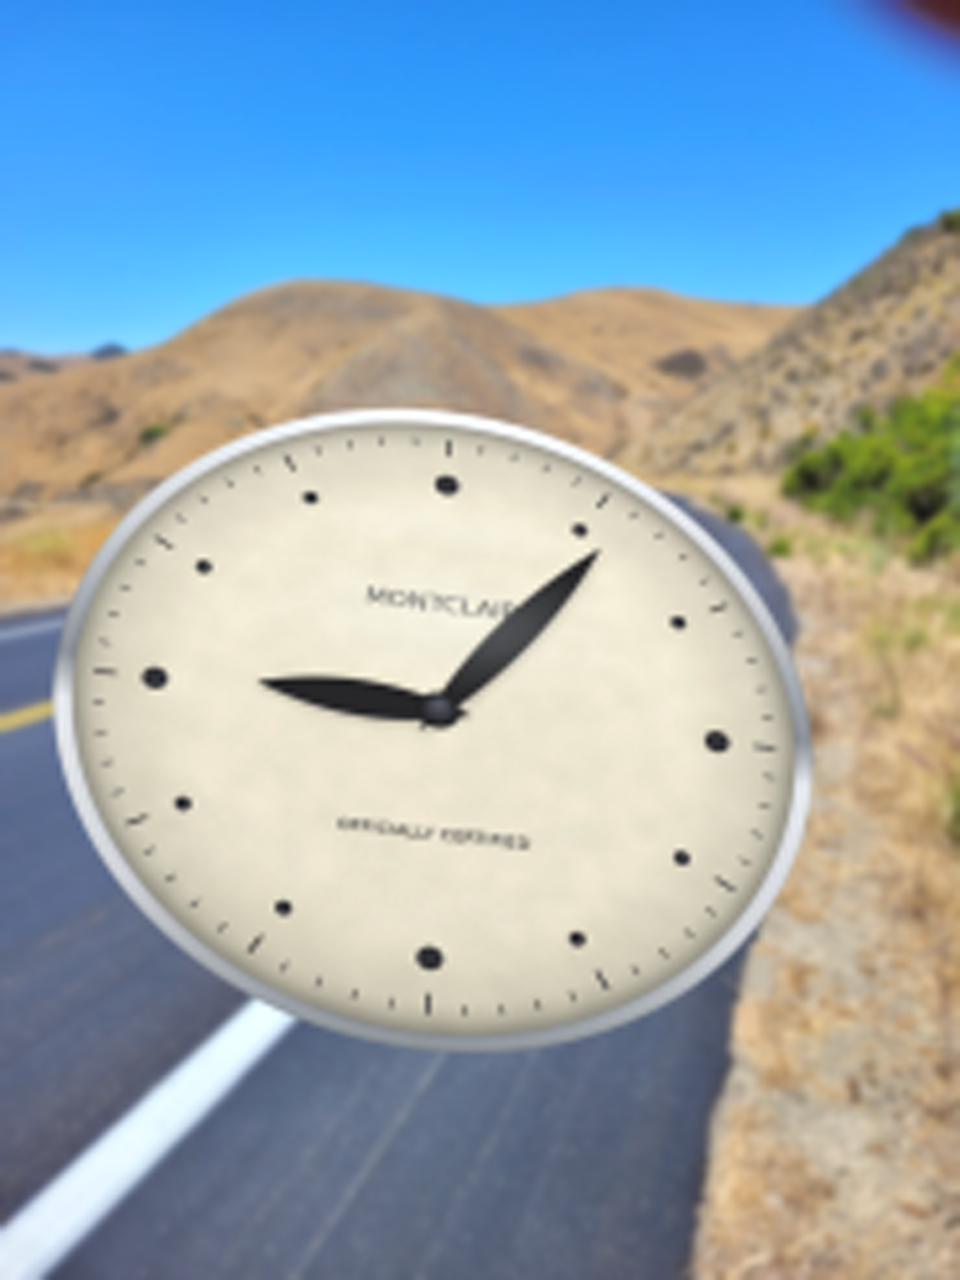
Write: 9:06
